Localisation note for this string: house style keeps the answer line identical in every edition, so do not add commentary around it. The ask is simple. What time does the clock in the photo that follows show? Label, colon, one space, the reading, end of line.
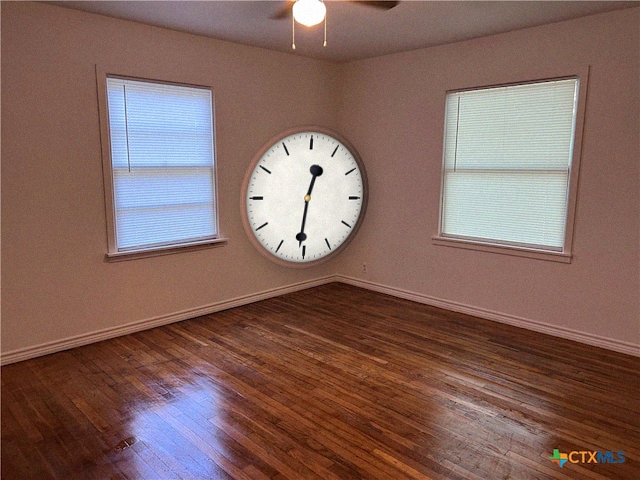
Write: 12:31
